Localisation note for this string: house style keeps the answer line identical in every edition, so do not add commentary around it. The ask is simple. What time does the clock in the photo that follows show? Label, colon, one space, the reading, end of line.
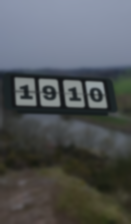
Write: 19:10
